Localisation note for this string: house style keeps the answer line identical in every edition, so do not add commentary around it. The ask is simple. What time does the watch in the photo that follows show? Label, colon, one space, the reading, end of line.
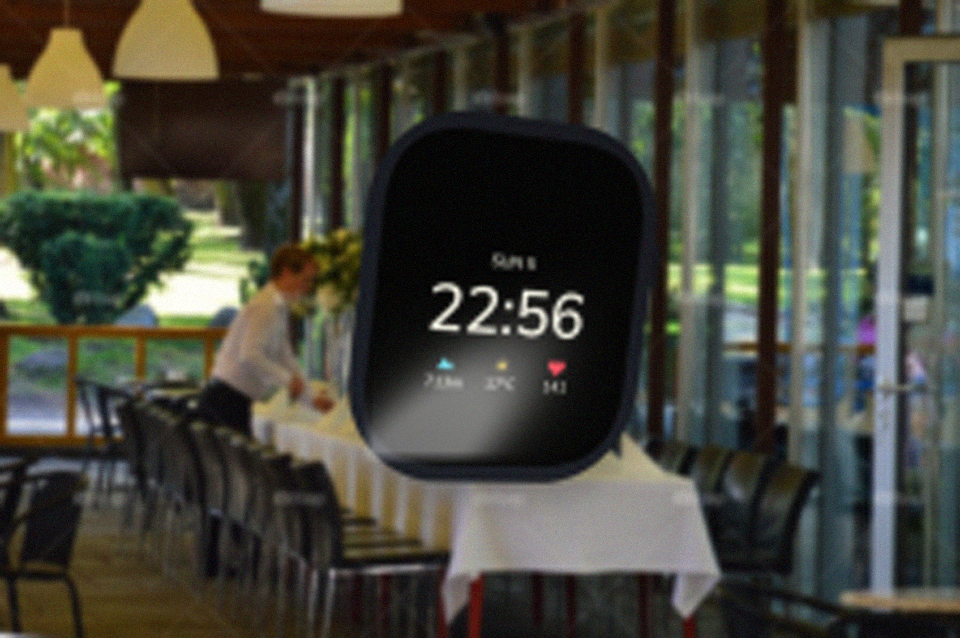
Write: 22:56
